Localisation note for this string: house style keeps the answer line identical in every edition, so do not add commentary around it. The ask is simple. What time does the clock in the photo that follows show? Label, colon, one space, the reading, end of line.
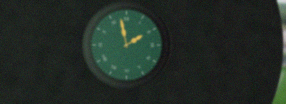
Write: 1:58
